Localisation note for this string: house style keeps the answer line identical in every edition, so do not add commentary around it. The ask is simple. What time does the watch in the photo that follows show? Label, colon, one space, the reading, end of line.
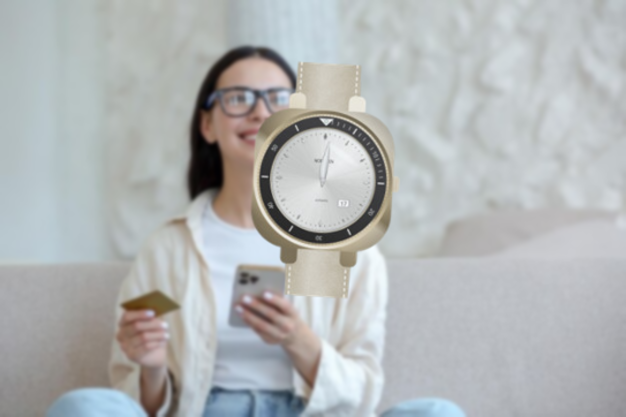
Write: 12:01
